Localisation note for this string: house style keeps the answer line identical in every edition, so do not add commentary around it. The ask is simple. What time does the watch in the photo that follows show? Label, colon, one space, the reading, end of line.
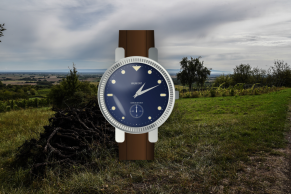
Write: 1:11
